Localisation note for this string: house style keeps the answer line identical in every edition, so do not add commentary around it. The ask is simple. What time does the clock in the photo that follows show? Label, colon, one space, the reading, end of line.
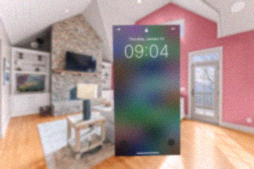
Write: 9:04
